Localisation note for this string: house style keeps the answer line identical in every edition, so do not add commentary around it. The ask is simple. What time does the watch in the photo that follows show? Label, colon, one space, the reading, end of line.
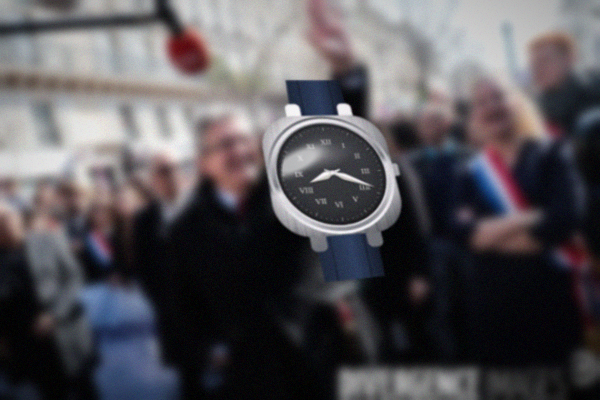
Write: 8:19
